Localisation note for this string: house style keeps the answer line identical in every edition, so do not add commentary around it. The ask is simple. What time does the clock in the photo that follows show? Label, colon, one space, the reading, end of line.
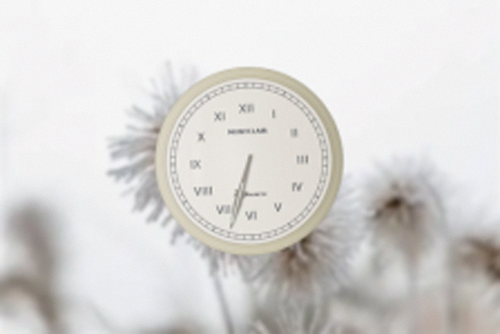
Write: 6:33
